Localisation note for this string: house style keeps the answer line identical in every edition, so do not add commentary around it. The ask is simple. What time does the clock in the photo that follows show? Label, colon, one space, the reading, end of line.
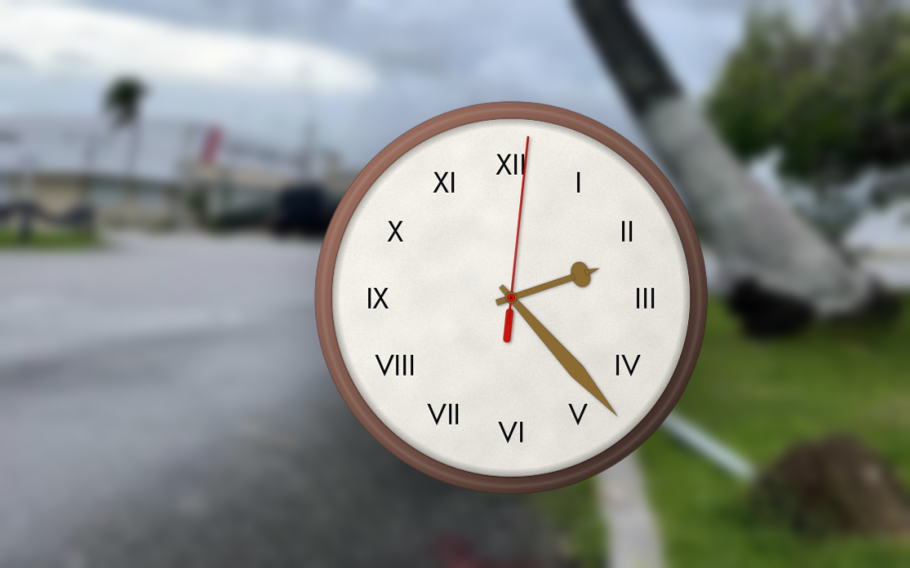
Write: 2:23:01
